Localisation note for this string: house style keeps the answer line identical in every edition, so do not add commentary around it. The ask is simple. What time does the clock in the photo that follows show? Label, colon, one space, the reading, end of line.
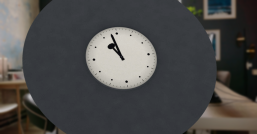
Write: 10:58
